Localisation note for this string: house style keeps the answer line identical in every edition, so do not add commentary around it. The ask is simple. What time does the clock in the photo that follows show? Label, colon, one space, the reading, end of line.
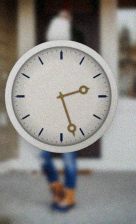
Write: 2:27
